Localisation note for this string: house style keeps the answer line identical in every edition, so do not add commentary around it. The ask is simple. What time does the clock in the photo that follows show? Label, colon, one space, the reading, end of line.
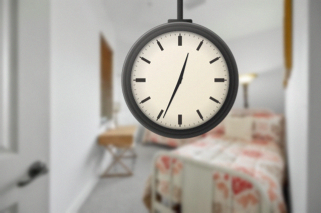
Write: 12:34
